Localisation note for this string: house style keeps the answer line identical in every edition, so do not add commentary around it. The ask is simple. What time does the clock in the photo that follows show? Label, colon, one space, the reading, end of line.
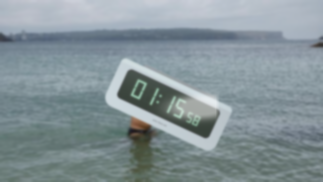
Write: 1:15
